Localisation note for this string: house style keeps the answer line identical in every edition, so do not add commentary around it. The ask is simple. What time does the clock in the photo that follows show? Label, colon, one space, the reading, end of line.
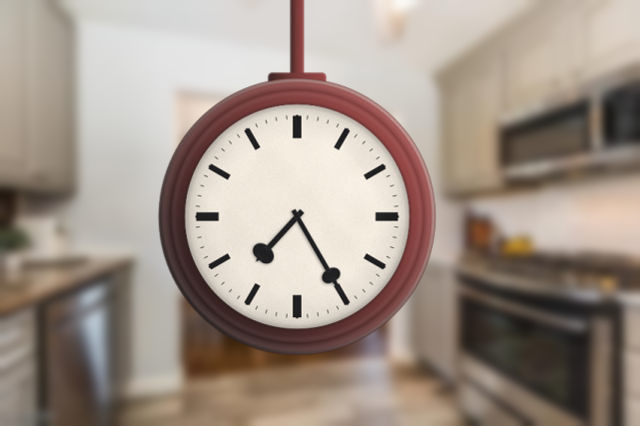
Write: 7:25
